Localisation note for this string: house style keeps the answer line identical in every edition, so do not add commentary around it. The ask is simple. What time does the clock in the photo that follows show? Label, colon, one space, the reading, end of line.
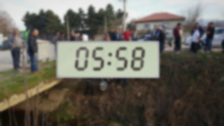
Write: 5:58
